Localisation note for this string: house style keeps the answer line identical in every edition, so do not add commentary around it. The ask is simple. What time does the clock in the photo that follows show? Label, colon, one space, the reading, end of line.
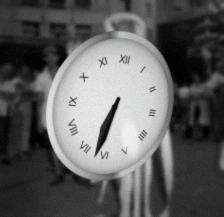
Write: 6:32
